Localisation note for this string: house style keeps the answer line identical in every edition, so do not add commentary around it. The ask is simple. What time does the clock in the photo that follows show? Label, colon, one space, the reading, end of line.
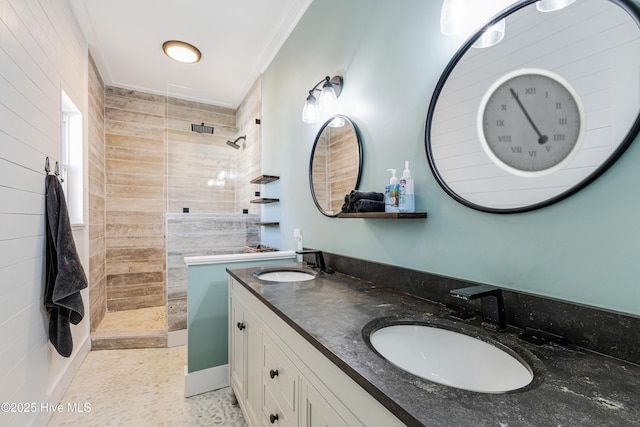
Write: 4:55
